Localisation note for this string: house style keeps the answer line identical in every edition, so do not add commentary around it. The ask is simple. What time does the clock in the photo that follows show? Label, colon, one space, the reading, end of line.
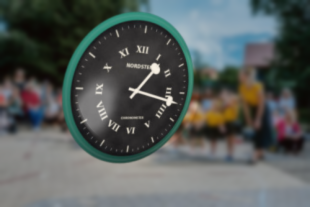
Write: 1:17
